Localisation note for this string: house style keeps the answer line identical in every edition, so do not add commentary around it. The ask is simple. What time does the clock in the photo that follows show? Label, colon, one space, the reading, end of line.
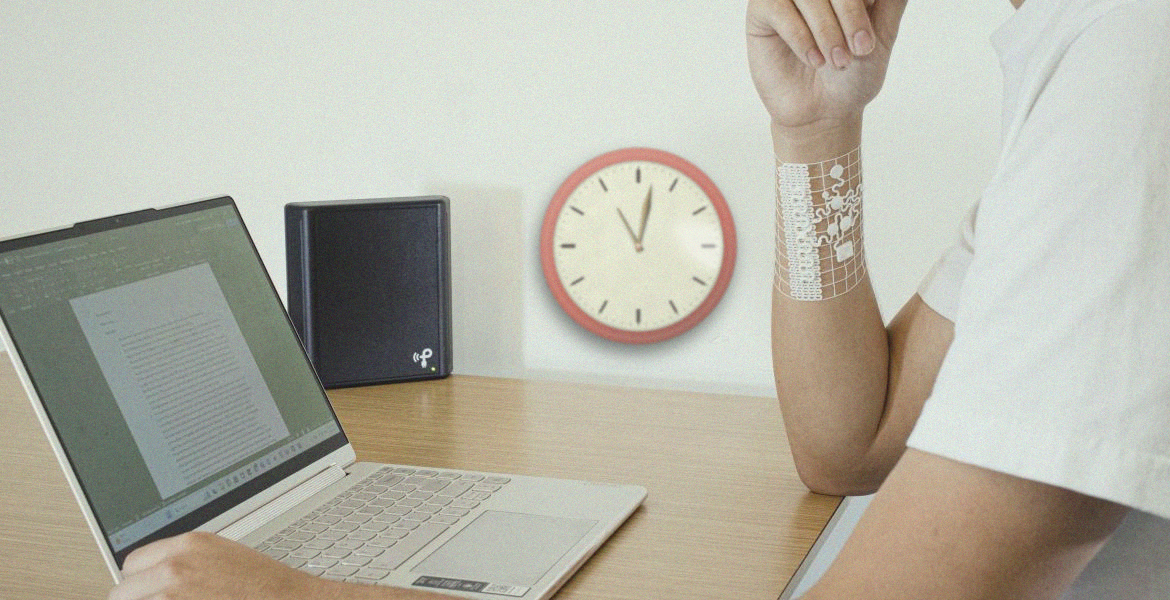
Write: 11:02
